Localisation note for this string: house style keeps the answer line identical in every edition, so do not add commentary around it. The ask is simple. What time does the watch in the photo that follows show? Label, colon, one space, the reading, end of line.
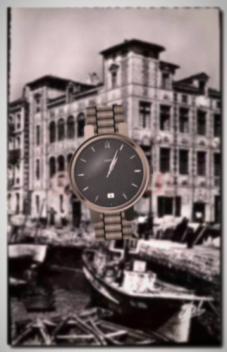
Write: 1:04
